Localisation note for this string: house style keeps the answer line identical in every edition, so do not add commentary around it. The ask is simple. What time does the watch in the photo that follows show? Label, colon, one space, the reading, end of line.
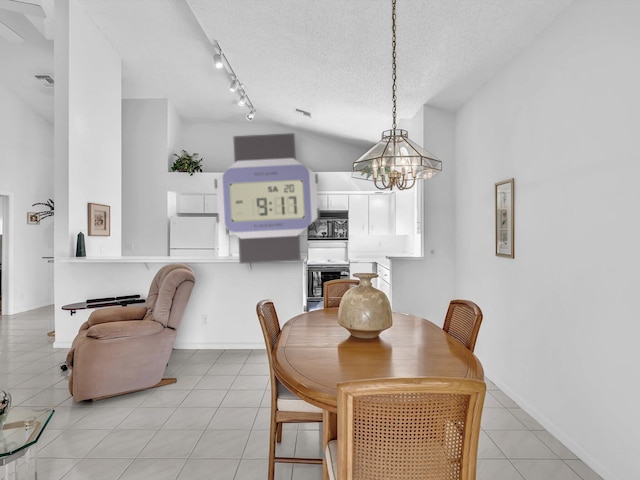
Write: 9:17
